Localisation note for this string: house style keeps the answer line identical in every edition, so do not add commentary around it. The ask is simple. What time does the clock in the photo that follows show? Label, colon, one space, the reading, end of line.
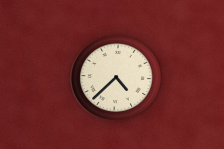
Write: 4:37
